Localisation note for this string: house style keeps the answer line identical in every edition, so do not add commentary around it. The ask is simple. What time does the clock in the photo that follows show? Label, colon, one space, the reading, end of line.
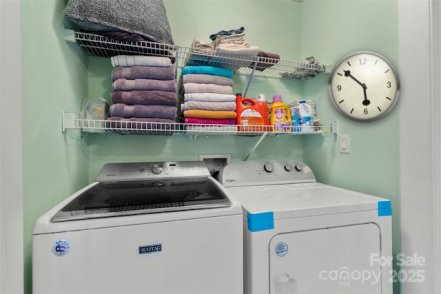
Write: 5:52
